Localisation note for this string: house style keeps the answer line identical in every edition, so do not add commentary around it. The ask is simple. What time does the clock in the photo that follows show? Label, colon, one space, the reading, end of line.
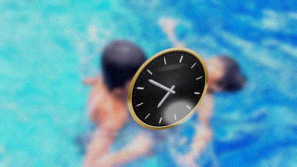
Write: 6:48
